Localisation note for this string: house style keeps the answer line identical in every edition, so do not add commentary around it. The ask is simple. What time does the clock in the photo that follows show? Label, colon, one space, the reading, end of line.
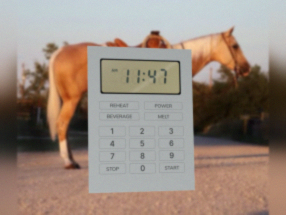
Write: 11:47
